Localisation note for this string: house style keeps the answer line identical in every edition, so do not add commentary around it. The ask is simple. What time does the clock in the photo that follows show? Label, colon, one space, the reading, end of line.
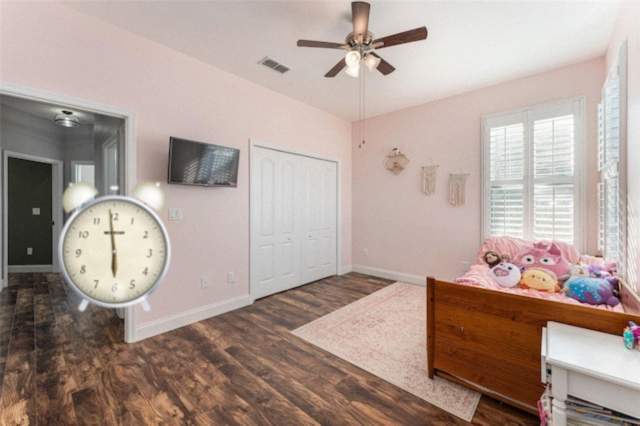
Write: 5:59
